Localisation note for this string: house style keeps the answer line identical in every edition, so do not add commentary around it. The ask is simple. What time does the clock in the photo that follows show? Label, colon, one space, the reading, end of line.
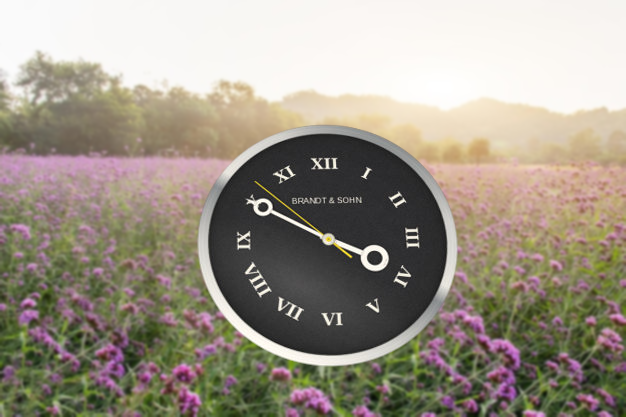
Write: 3:49:52
